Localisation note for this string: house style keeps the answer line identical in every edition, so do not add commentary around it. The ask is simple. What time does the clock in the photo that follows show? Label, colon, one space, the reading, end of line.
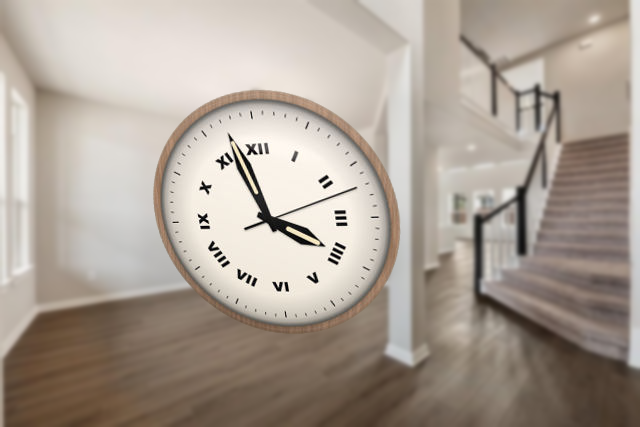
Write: 3:57:12
